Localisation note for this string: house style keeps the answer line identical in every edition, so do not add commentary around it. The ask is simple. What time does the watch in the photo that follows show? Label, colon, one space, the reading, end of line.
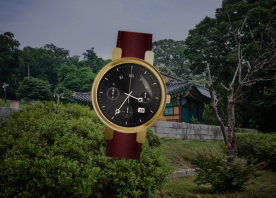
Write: 3:35
